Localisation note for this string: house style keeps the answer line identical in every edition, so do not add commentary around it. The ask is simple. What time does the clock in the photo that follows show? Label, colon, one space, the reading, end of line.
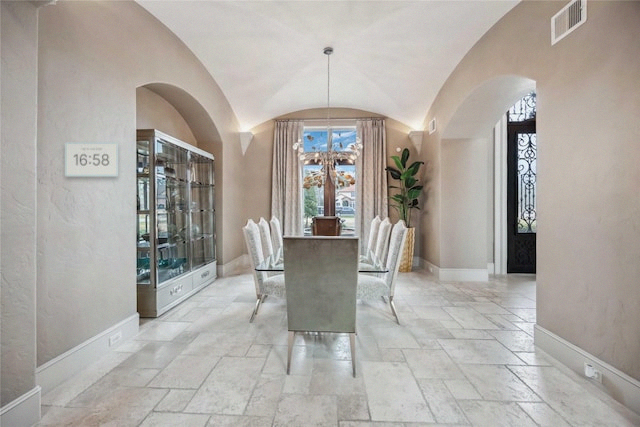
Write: 16:58
